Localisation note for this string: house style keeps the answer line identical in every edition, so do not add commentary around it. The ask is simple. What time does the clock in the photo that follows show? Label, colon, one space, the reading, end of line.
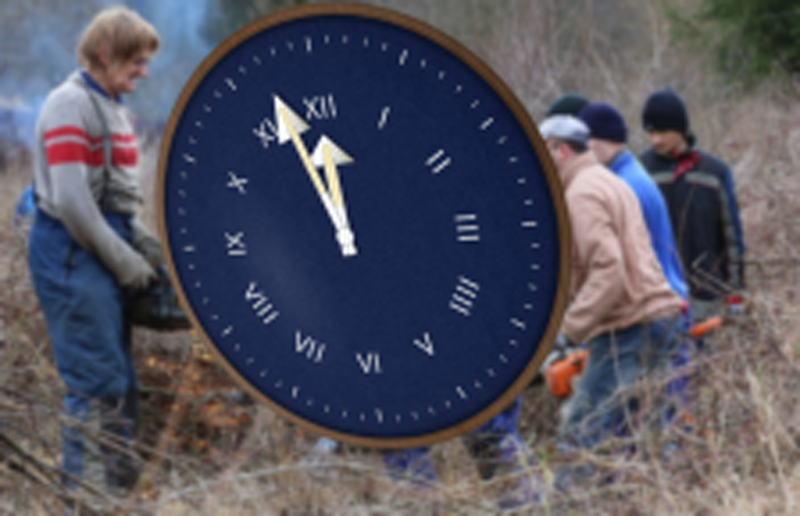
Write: 11:57
